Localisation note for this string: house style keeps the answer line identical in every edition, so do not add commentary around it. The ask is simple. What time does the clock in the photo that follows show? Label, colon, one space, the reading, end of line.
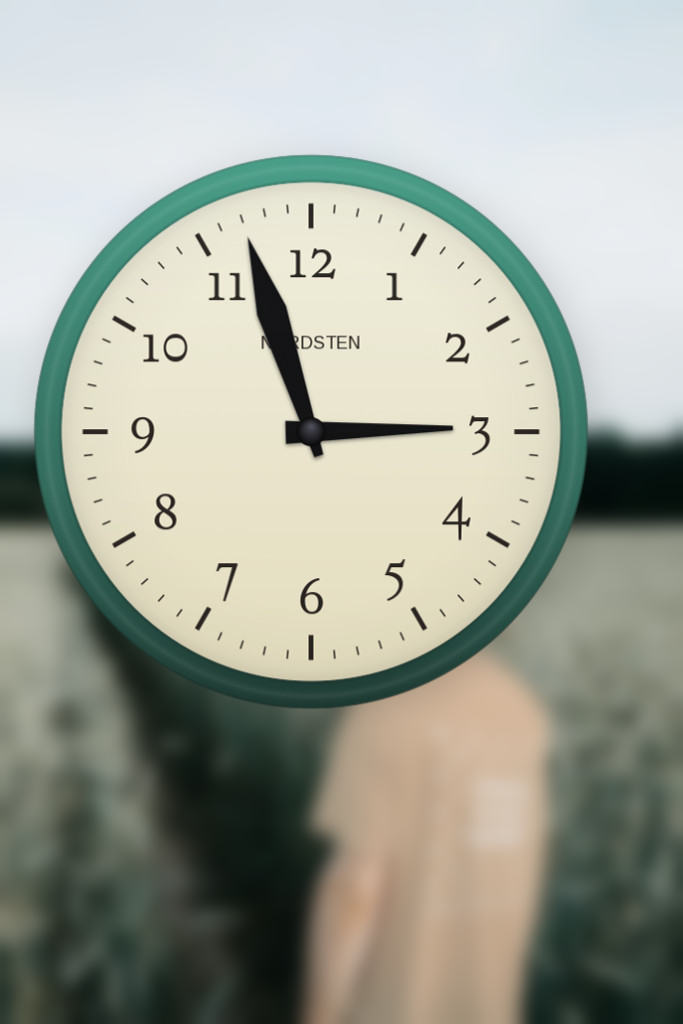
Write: 2:57
